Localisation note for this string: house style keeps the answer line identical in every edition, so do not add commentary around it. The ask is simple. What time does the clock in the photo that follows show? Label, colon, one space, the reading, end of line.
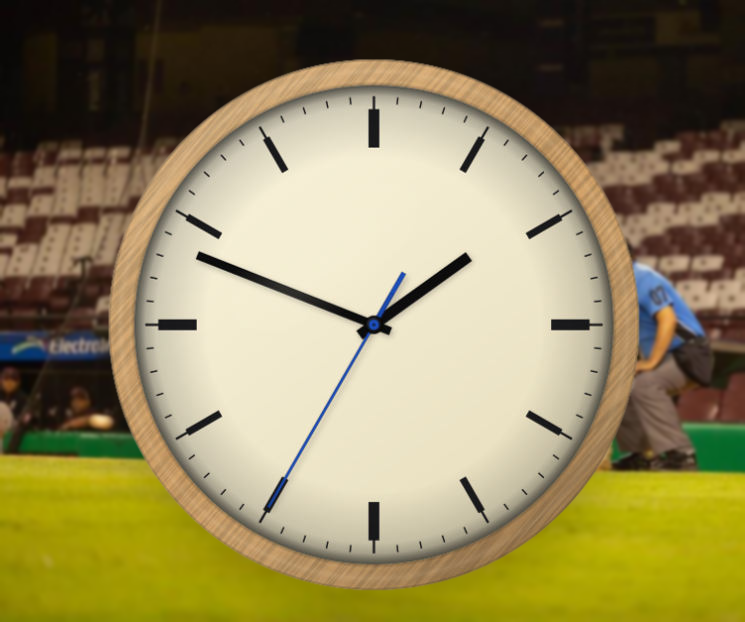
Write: 1:48:35
